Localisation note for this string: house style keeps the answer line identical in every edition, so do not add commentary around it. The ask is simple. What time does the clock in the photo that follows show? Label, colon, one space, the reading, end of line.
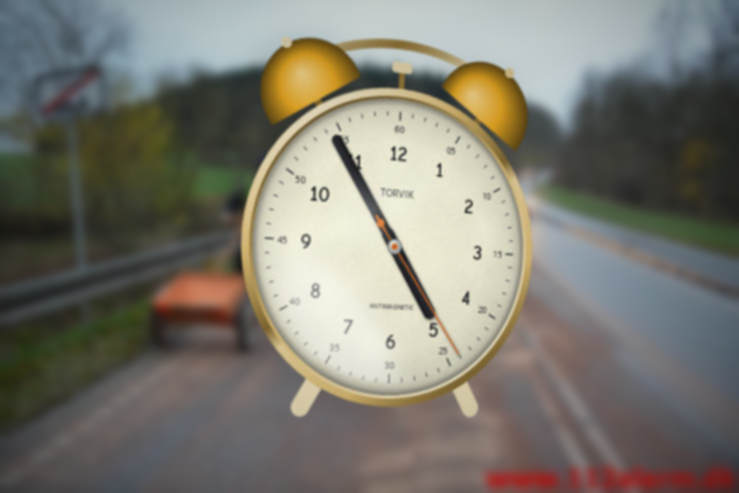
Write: 4:54:24
